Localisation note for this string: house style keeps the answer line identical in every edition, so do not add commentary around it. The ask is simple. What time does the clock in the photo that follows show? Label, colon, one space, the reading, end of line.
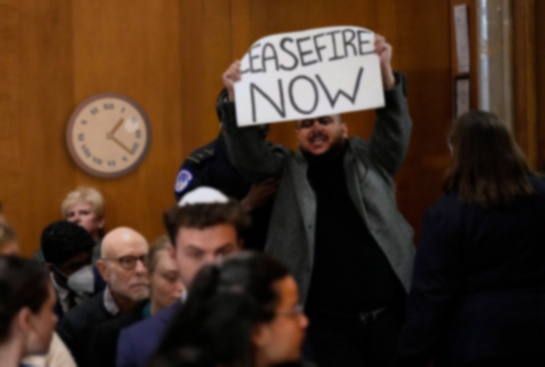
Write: 1:22
